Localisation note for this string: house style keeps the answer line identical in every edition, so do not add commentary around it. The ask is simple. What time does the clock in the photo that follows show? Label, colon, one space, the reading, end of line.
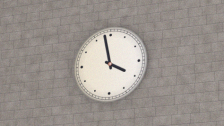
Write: 3:58
